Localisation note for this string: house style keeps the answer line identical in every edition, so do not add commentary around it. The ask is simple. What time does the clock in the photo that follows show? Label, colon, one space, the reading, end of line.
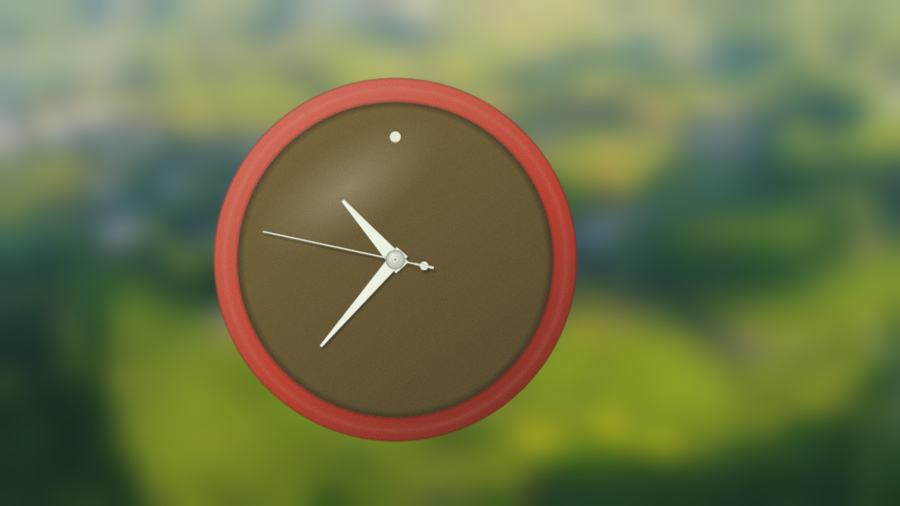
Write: 10:36:47
